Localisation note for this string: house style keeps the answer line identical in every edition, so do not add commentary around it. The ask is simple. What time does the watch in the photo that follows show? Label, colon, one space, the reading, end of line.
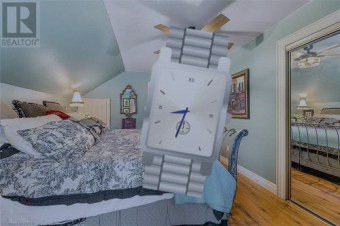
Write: 8:32
